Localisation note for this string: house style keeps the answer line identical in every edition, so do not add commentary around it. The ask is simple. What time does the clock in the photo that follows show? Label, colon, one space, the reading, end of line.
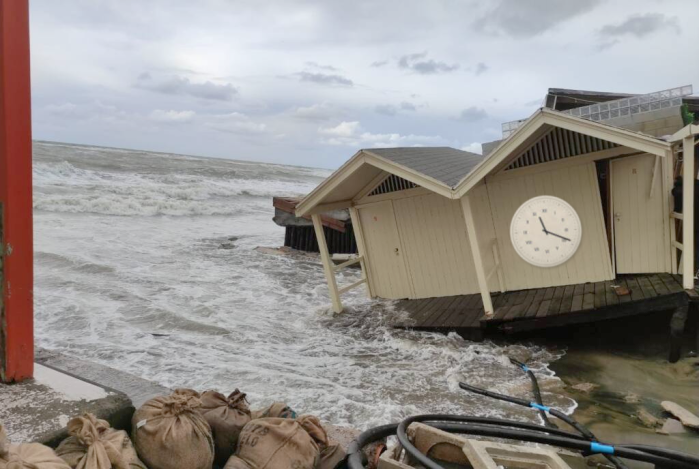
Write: 11:19
